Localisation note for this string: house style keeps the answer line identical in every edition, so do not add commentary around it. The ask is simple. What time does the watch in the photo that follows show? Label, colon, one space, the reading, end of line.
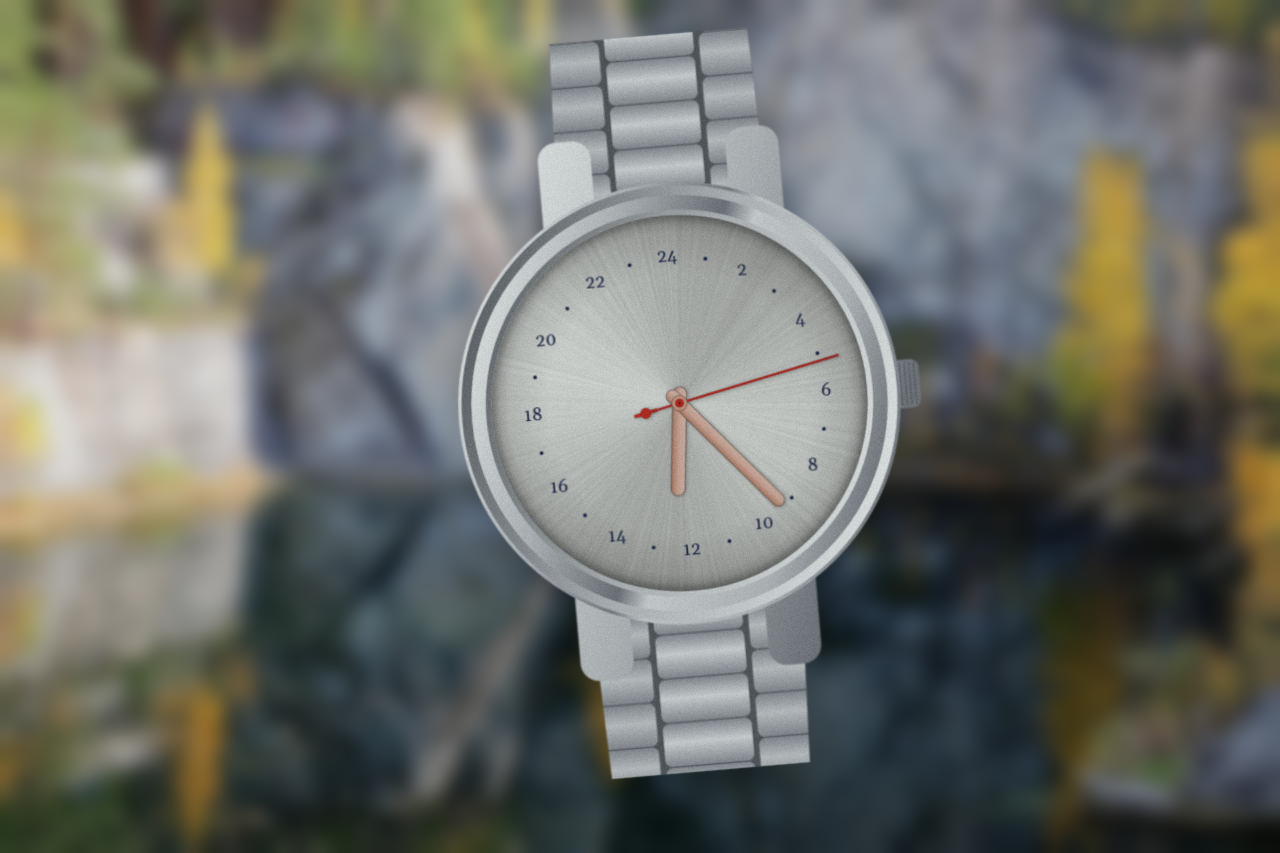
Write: 12:23:13
